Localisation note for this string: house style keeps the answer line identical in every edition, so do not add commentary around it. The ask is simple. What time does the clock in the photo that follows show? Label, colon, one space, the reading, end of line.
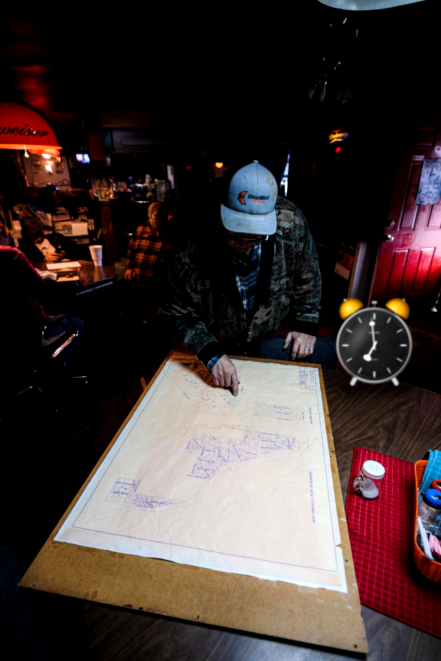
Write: 6:59
